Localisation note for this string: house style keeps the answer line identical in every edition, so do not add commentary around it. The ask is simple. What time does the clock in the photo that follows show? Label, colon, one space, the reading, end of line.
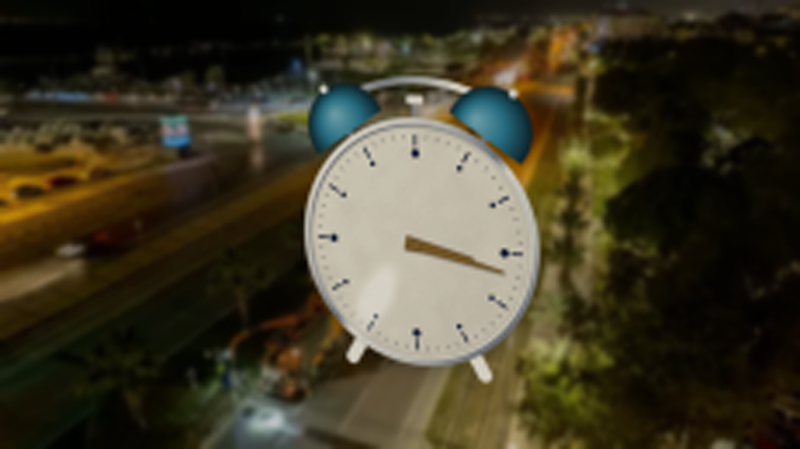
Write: 3:17
